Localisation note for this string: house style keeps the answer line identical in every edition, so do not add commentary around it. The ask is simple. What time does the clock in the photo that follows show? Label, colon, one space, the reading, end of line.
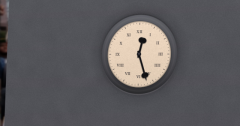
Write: 12:27
